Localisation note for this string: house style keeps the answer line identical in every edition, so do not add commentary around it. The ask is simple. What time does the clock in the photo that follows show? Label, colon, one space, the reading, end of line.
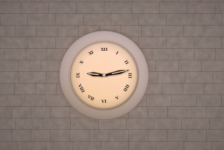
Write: 9:13
